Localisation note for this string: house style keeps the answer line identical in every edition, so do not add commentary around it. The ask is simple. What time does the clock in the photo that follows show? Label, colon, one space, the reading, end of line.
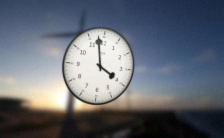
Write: 3:58
